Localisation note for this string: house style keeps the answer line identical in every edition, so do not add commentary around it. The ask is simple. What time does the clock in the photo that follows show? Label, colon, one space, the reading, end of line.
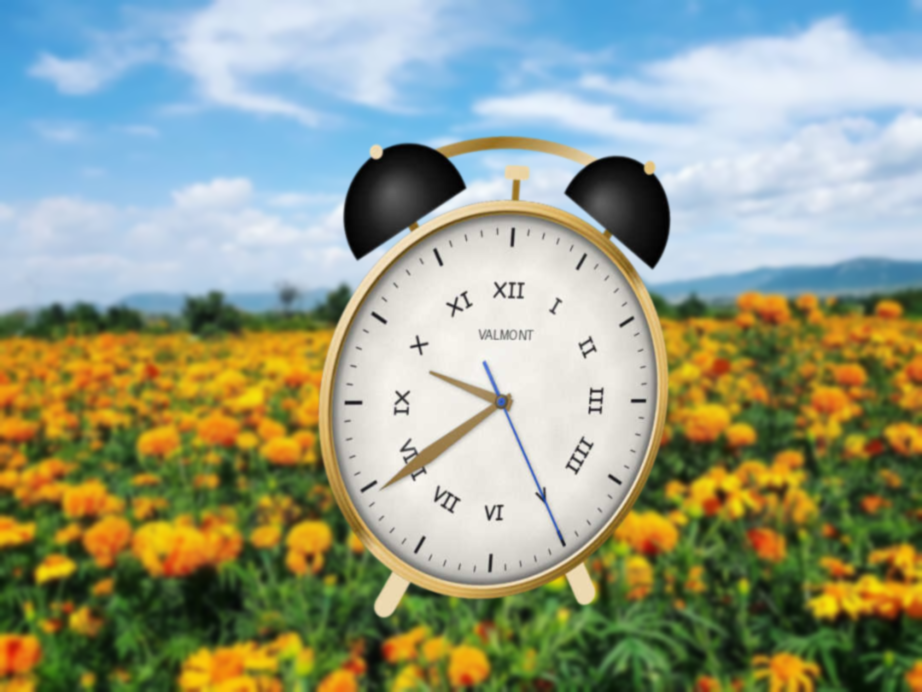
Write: 9:39:25
